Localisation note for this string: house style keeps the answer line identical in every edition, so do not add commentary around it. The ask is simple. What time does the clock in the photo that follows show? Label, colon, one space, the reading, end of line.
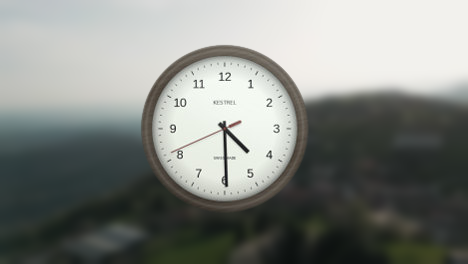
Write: 4:29:41
